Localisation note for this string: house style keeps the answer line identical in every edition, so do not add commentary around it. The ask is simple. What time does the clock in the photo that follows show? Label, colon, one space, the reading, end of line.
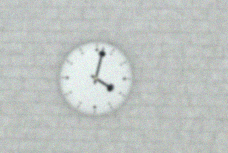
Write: 4:02
